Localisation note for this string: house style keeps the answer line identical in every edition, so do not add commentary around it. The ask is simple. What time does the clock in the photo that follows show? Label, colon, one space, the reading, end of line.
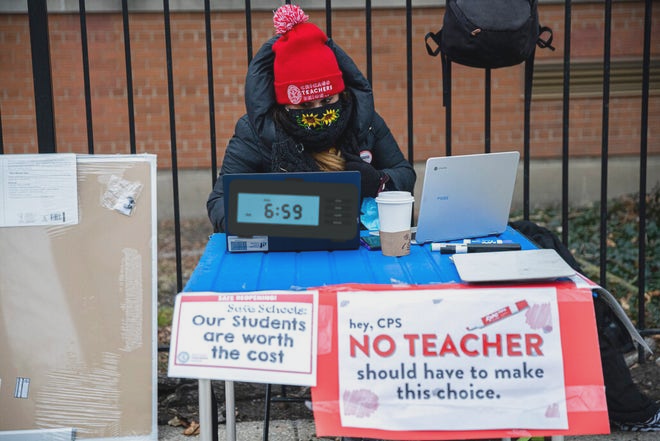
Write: 6:59
